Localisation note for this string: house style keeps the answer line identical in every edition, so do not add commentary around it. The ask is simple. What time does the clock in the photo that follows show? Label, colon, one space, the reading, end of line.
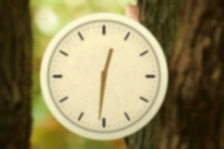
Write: 12:31
